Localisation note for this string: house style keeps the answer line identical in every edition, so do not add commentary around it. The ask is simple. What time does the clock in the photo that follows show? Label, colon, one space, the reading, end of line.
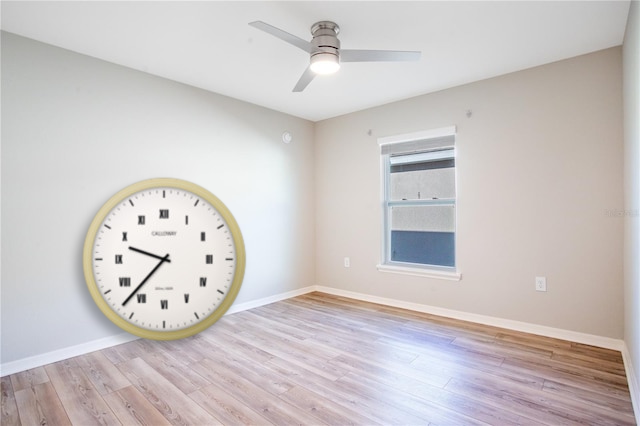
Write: 9:37
